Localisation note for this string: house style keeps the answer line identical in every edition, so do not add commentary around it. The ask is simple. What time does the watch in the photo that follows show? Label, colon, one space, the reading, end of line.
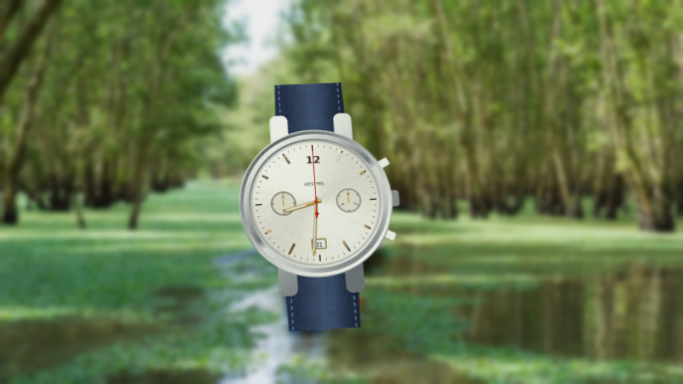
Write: 8:31
